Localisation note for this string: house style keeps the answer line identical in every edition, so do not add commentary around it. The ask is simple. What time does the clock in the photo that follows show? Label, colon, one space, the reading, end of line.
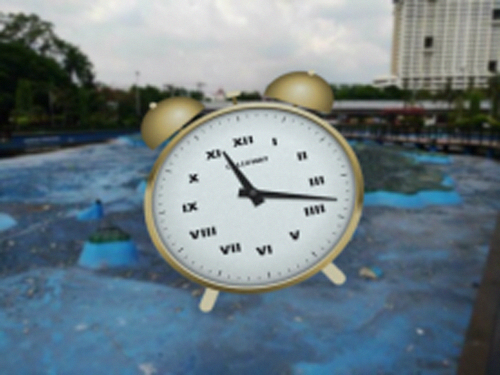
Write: 11:18
